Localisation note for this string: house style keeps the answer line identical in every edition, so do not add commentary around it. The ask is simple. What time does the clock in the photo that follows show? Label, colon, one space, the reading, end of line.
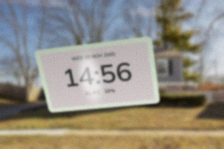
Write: 14:56
